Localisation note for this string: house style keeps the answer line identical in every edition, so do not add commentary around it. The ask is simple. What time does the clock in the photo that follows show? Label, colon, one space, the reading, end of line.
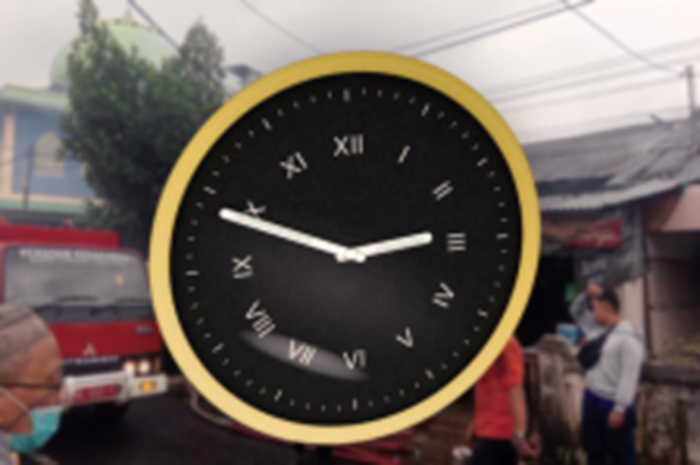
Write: 2:49
